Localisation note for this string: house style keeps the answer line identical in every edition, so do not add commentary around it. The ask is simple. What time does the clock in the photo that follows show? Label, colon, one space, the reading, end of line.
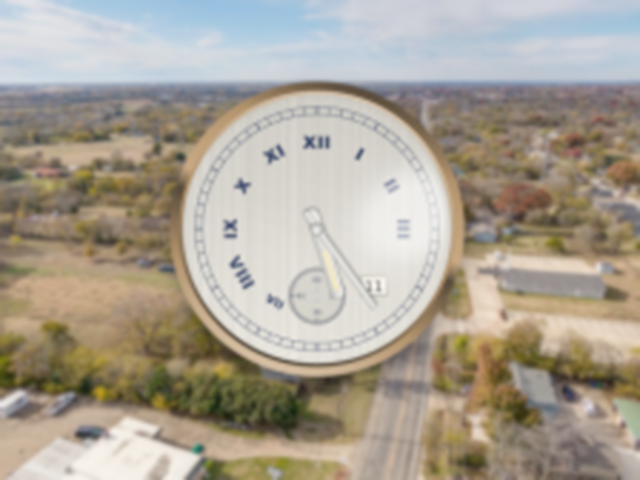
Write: 5:24
